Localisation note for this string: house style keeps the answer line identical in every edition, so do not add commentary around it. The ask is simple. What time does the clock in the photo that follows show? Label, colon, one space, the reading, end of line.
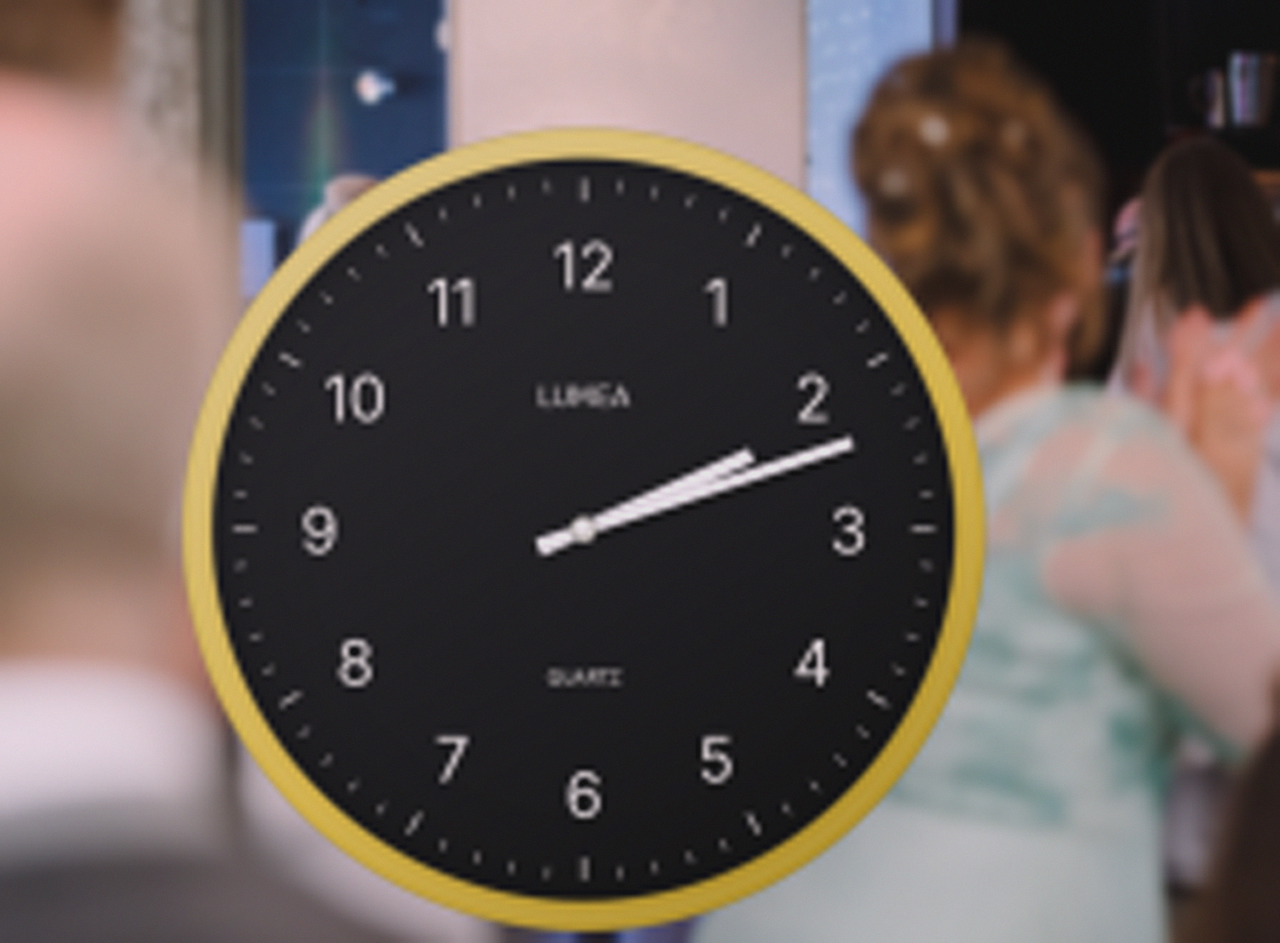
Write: 2:12
